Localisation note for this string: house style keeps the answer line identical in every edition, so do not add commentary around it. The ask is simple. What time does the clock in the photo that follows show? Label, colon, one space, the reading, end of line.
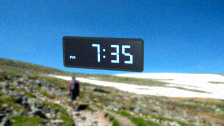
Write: 7:35
